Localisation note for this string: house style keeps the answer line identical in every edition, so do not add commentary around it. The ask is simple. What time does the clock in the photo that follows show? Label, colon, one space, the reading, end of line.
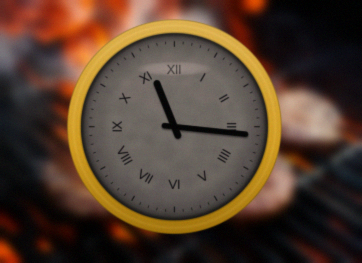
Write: 11:16
